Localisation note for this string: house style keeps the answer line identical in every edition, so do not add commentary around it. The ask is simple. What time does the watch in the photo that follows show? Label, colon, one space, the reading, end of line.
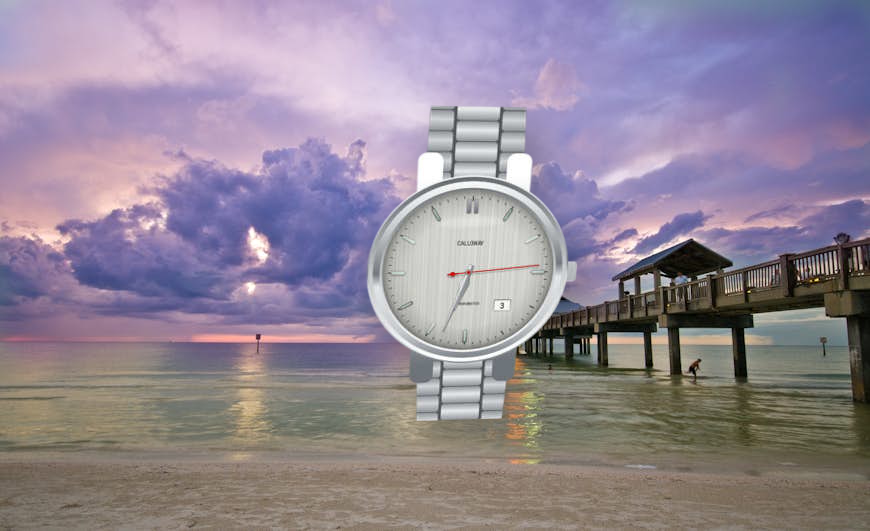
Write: 6:33:14
